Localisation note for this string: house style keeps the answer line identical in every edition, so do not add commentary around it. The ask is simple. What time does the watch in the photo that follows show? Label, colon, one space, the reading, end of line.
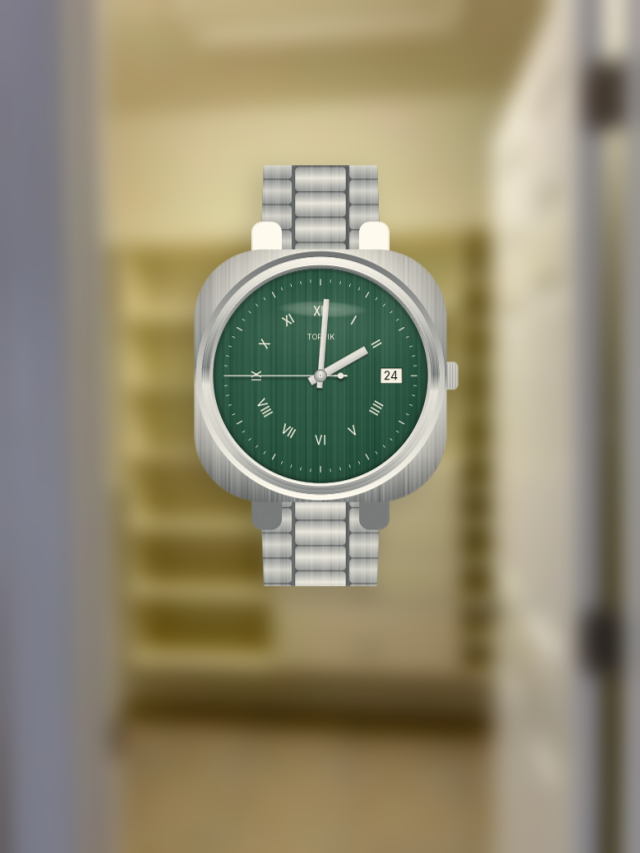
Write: 2:00:45
